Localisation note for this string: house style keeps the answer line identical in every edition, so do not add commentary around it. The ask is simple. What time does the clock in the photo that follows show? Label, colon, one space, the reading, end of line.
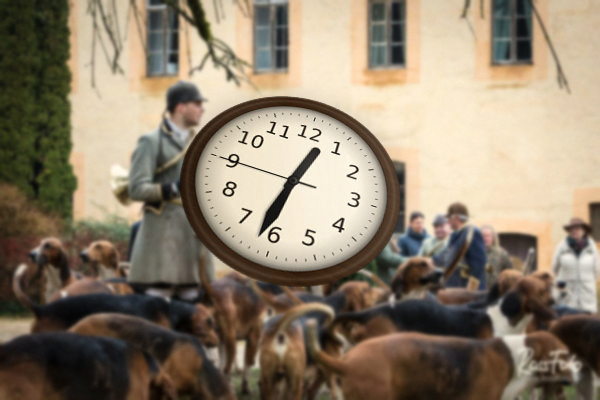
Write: 12:31:45
